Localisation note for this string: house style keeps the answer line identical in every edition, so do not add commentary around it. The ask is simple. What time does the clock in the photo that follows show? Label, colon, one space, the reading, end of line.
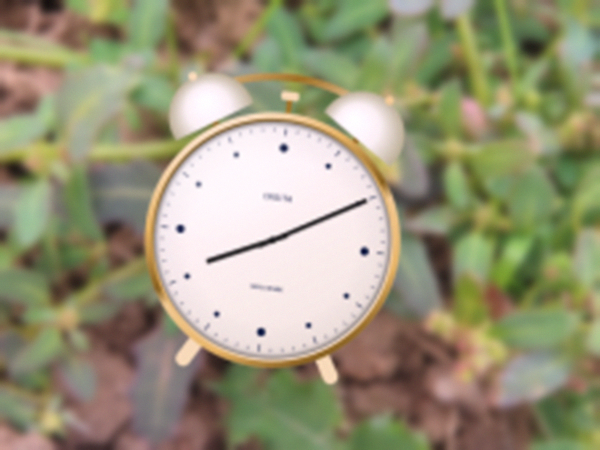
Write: 8:10
